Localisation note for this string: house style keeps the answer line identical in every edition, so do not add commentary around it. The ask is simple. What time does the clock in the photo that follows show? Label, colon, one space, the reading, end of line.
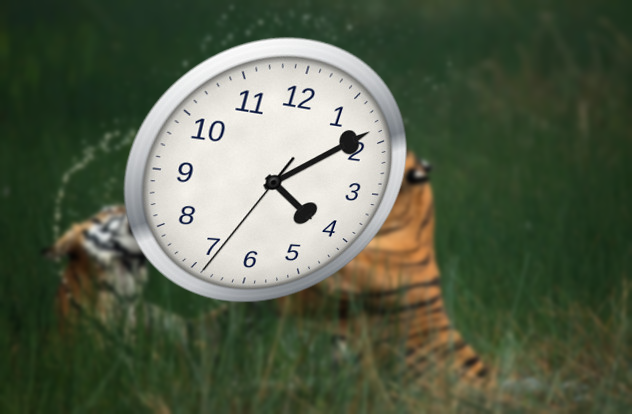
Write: 4:08:34
